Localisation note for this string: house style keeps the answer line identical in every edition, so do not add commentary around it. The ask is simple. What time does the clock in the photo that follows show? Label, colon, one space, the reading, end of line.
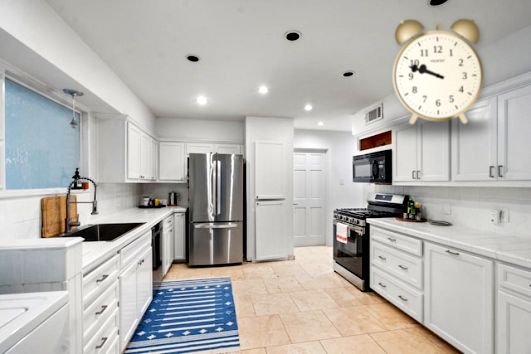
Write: 9:48
